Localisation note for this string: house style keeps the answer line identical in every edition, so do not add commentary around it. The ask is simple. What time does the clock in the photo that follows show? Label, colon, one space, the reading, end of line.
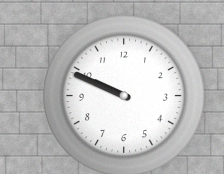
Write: 9:49
